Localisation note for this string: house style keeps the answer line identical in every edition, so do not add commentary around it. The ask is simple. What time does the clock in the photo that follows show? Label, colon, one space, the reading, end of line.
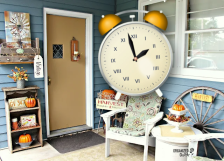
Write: 1:58
